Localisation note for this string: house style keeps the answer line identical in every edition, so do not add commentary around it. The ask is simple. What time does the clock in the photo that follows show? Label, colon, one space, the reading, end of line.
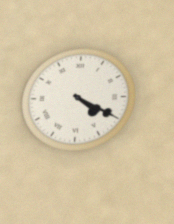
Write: 4:20
